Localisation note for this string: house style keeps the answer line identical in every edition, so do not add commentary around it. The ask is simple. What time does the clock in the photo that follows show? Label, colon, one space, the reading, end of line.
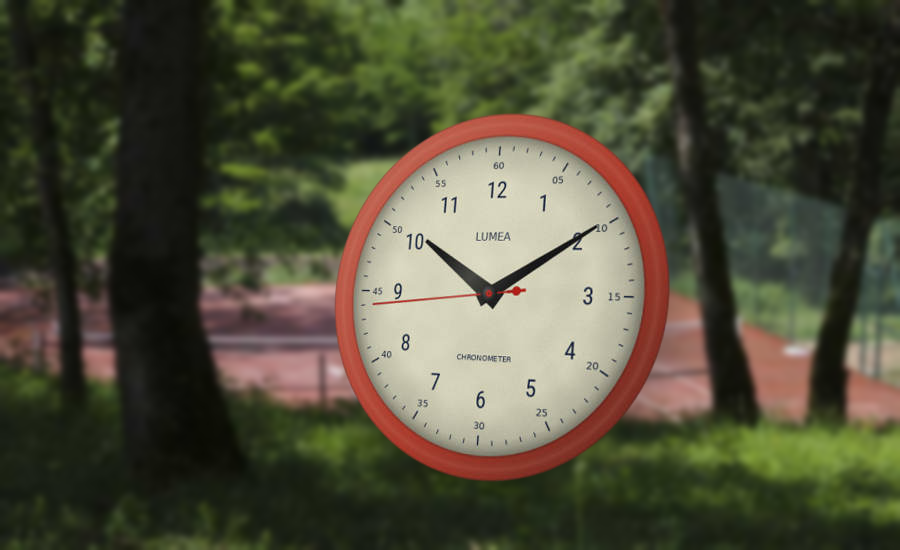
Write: 10:09:44
